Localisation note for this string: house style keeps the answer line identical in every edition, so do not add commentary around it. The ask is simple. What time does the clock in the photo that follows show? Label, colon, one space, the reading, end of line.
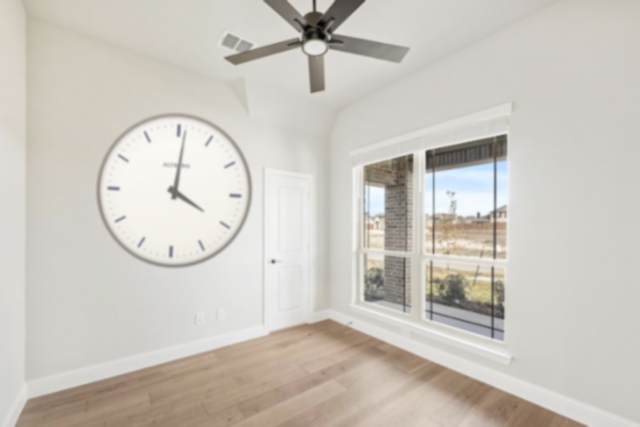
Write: 4:01
